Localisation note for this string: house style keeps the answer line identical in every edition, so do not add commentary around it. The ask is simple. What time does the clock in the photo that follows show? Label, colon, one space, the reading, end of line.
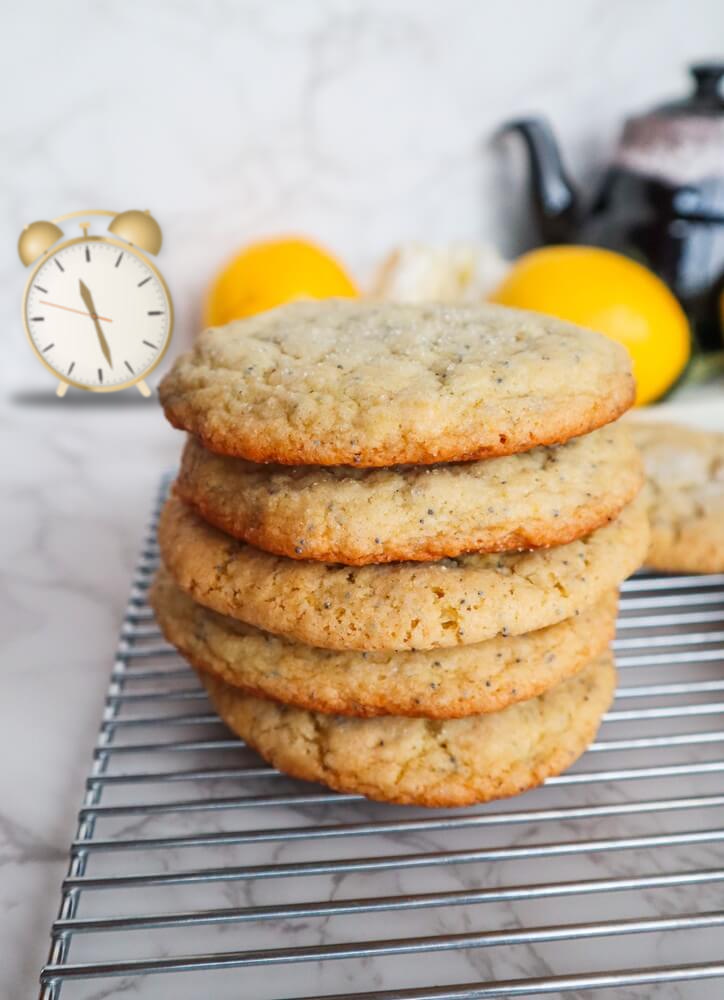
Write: 11:27:48
